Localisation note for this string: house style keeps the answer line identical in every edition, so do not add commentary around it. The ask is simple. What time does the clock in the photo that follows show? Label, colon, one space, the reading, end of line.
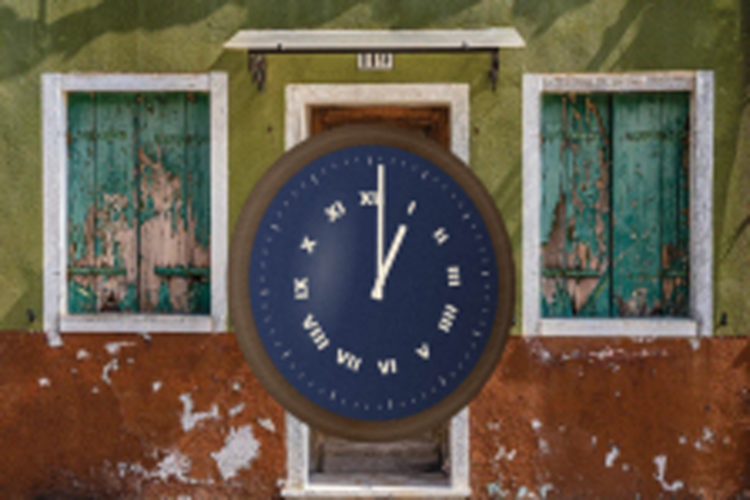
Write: 1:01
